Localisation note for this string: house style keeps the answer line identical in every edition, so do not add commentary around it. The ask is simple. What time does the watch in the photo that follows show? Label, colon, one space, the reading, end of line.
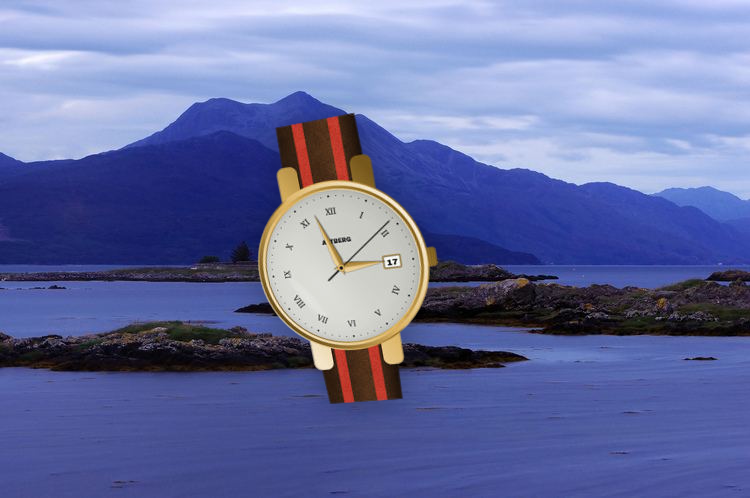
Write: 2:57:09
